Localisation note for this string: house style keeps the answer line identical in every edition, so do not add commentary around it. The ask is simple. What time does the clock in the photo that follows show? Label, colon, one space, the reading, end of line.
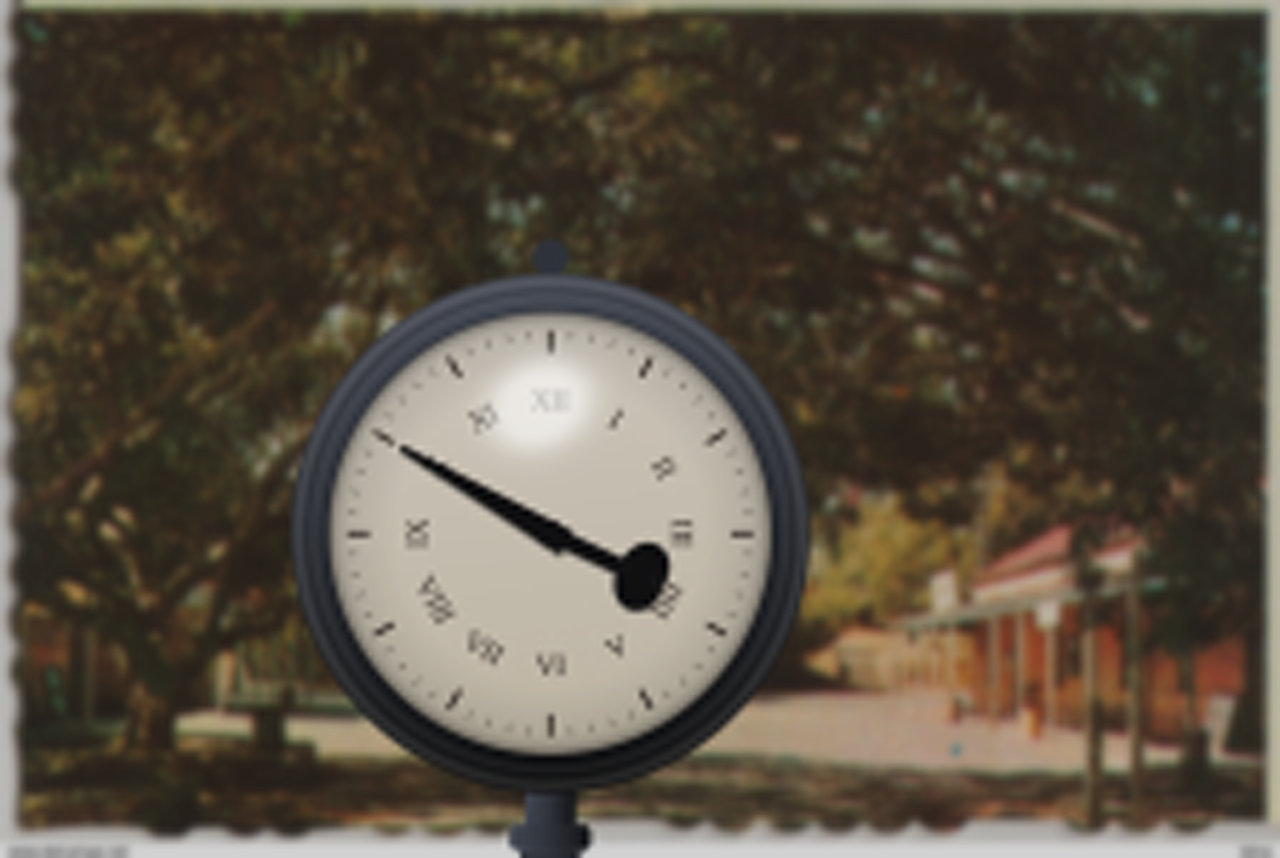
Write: 3:50
